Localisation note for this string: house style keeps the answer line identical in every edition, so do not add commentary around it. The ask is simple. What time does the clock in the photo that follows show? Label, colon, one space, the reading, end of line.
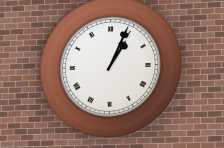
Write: 1:04
